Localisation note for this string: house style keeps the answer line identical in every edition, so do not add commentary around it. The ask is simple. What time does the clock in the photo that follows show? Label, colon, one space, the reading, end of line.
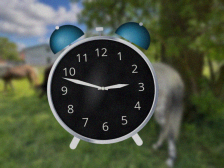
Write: 2:48
